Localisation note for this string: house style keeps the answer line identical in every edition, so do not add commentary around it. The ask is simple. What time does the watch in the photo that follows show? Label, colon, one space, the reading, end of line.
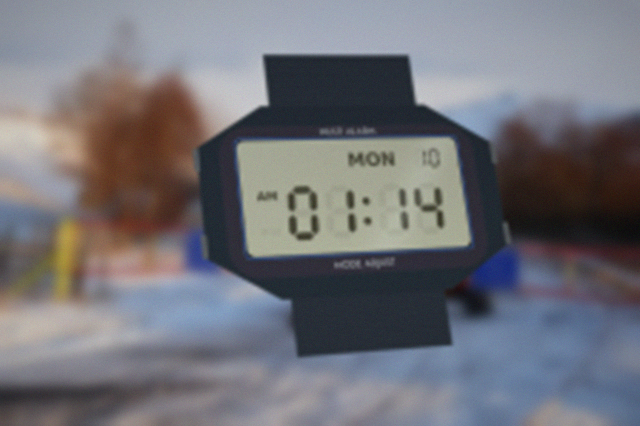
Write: 1:14
